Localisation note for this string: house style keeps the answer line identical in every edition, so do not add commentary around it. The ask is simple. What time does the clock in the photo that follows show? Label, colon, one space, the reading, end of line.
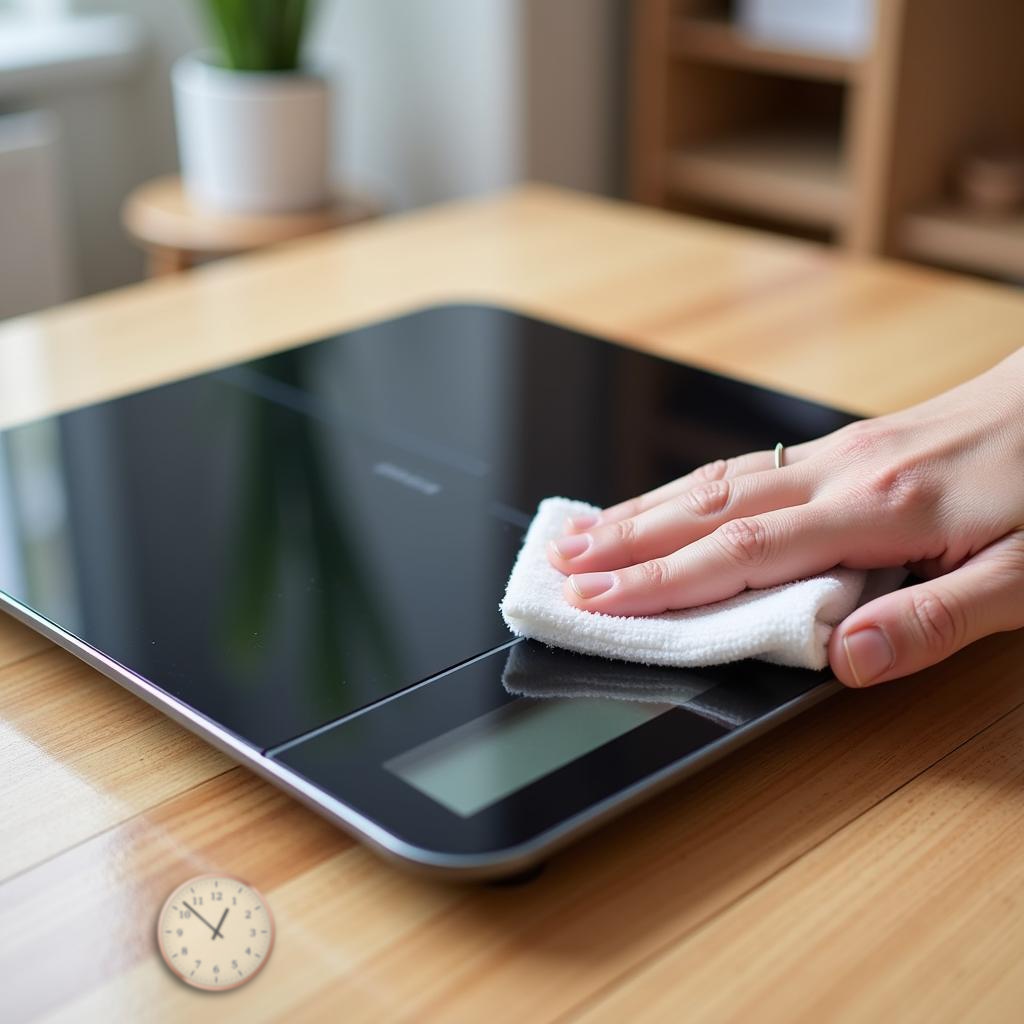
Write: 12:52
